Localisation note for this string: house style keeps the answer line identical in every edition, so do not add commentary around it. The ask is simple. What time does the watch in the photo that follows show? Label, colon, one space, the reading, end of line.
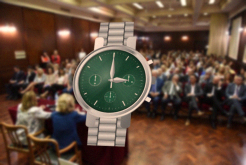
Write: 3:00
